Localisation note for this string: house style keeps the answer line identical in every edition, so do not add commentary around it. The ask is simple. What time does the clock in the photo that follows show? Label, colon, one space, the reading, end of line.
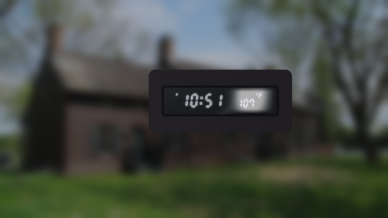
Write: 10:51
